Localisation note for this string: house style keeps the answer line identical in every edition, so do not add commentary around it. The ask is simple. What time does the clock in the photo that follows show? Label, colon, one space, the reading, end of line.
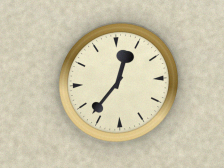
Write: 12:37
